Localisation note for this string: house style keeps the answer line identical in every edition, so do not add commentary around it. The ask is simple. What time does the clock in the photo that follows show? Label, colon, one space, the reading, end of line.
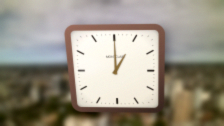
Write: 1:00
